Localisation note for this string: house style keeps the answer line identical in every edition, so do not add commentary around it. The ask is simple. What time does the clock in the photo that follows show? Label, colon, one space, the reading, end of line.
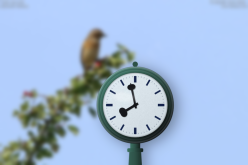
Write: 7:58
